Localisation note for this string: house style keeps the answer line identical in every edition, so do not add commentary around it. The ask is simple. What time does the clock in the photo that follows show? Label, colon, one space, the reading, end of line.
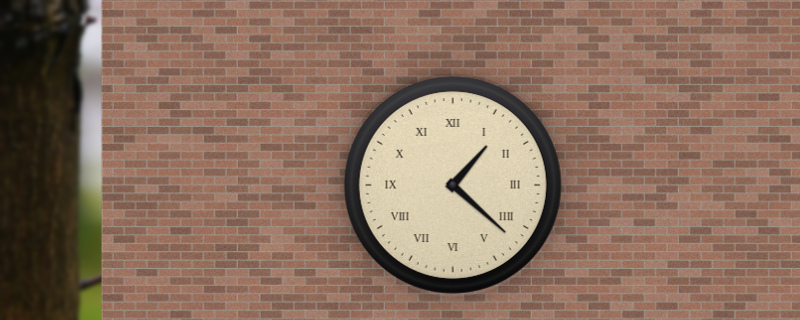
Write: 1:22
